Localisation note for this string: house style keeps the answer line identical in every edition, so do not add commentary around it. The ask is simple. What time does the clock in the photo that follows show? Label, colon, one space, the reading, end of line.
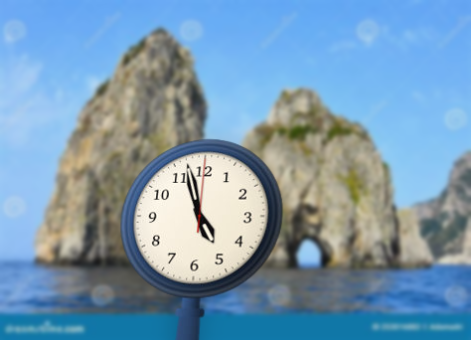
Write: 4:57:00
